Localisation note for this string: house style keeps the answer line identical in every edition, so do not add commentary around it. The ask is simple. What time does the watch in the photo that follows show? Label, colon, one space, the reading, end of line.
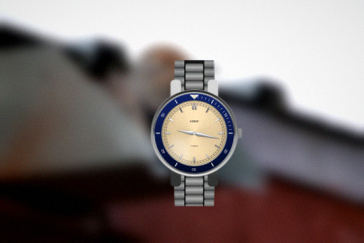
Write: 9:17
